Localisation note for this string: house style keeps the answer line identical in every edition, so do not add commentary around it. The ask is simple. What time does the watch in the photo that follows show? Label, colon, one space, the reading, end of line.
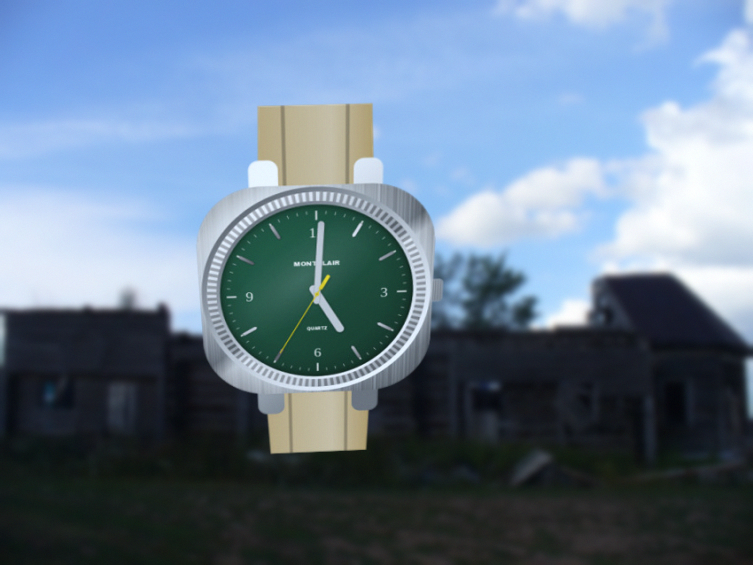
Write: 5:00:35
